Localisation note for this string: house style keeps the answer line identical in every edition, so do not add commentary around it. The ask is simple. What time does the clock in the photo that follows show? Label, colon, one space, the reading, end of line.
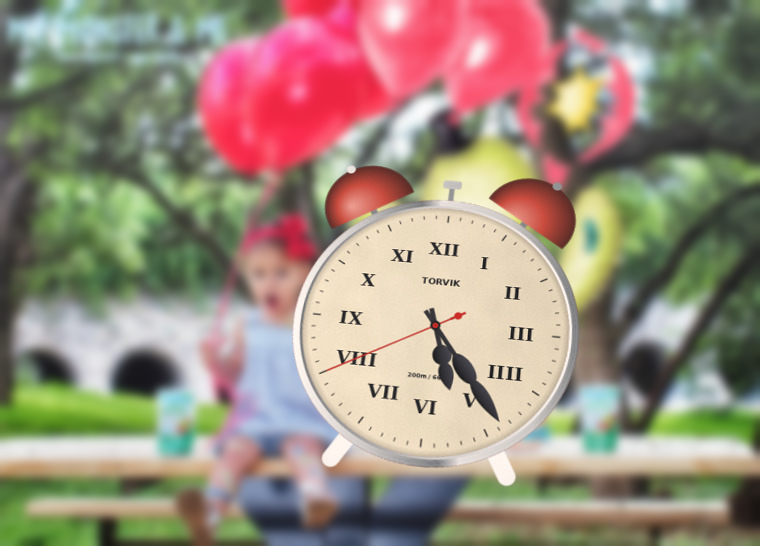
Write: 5:23:40
